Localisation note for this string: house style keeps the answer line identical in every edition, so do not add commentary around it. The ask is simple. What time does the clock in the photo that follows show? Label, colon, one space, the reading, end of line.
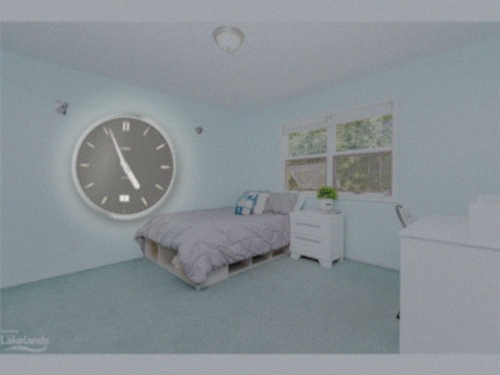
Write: 4:56
